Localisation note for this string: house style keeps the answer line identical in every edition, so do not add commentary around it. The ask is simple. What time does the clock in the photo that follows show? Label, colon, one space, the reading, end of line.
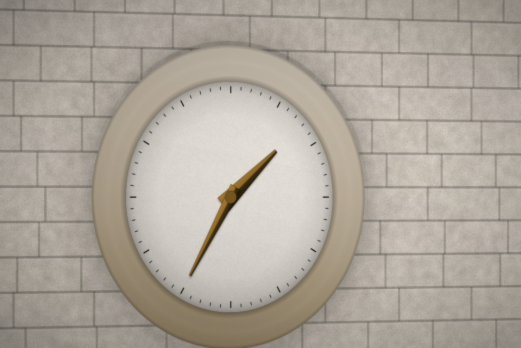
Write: 1:35
